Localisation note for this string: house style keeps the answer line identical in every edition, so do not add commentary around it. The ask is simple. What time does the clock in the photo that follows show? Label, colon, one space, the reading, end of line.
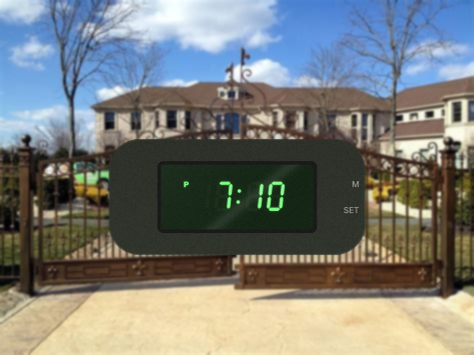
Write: 7:10
